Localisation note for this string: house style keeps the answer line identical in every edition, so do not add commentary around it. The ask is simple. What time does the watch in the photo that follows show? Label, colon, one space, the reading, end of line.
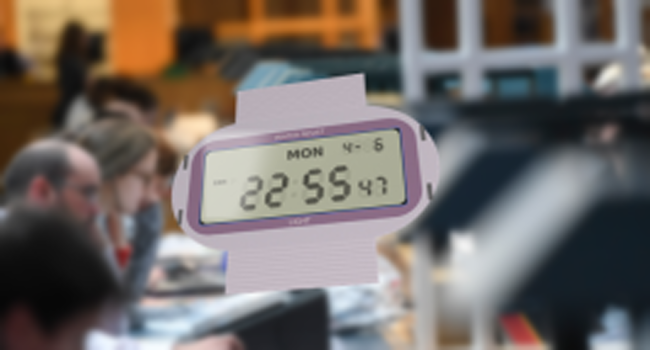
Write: 22:55:47
